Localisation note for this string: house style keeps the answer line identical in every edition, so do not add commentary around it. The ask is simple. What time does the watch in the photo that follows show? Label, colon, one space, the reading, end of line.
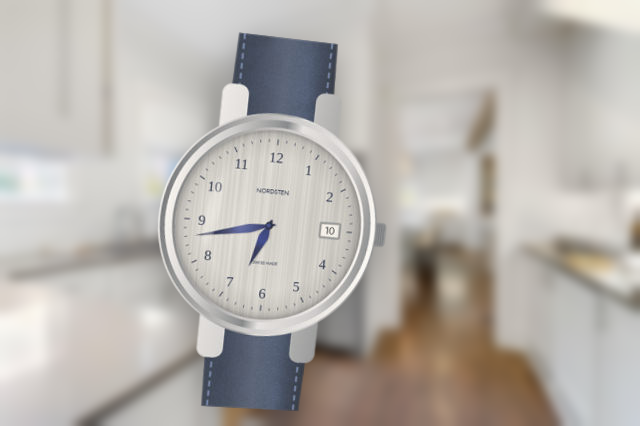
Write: 6:43
